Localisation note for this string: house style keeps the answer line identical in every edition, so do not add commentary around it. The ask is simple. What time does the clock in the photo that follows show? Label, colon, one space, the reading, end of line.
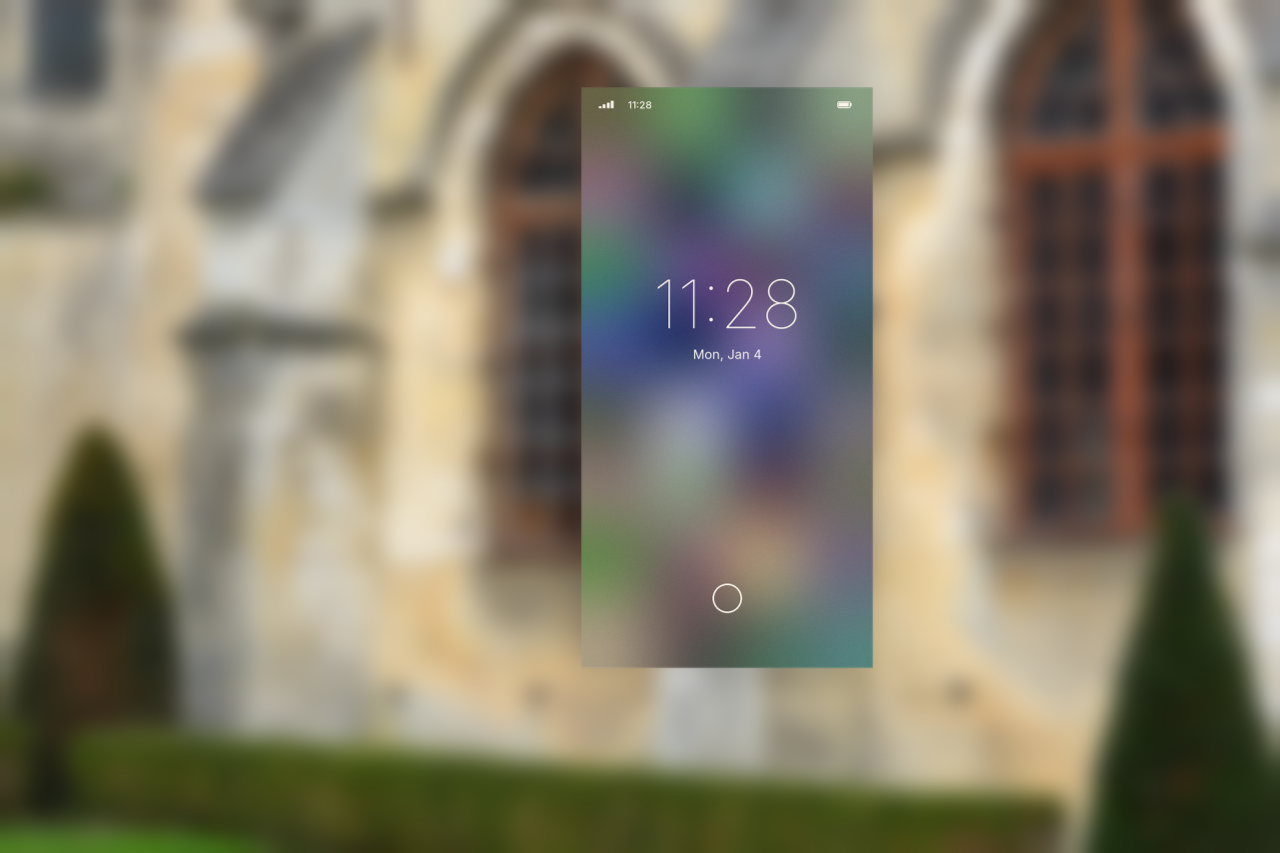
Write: 11:28
